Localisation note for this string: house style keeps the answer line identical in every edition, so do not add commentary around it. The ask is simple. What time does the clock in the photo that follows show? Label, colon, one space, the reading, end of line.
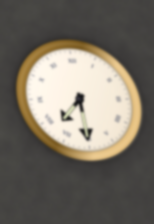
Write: 7:30
